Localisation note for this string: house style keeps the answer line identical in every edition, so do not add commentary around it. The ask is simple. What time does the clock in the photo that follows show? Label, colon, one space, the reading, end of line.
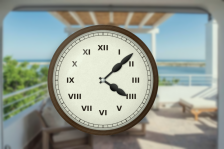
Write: 4:08
